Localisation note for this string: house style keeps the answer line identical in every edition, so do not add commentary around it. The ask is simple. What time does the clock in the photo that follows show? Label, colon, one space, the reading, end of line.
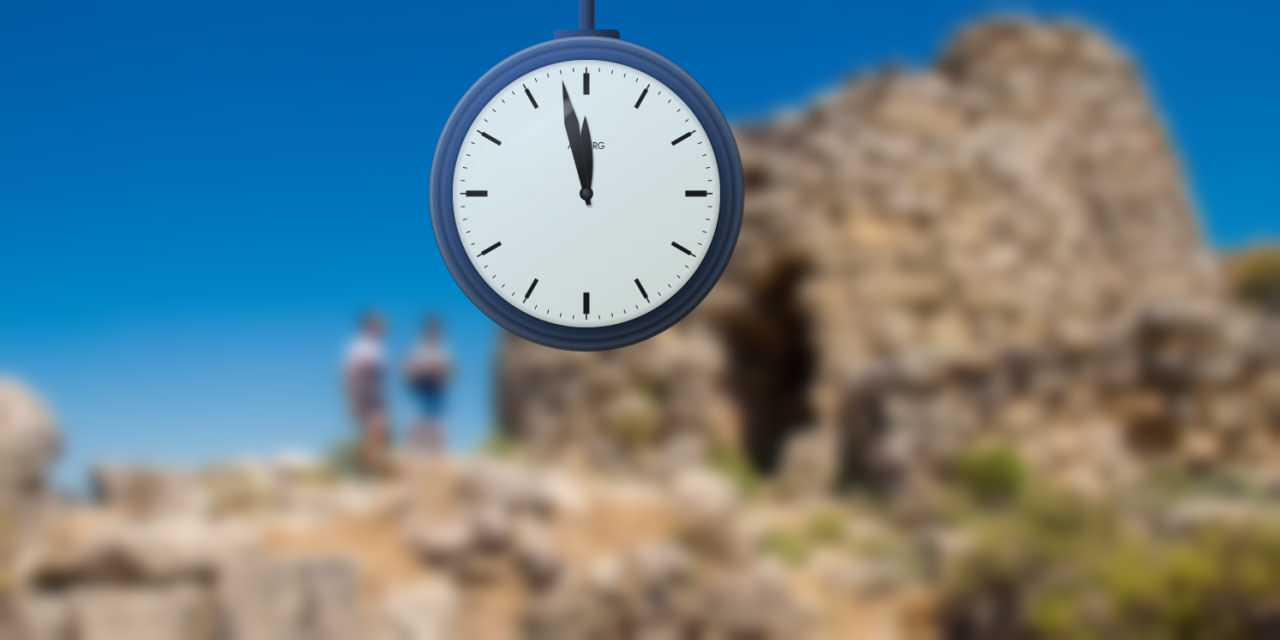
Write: 11:58
